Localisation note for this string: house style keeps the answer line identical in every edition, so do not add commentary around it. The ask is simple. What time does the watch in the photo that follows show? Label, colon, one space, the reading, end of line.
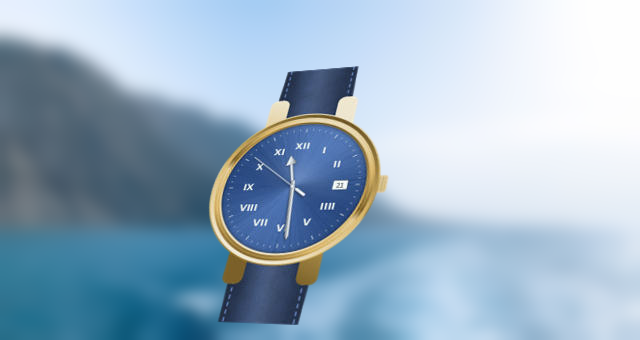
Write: 11:28:51
